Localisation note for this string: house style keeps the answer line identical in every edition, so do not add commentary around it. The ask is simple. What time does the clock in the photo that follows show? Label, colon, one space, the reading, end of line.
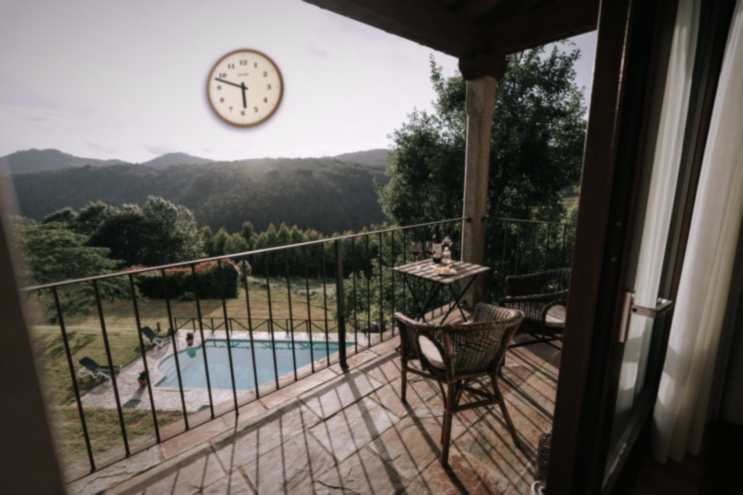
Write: 5:48
